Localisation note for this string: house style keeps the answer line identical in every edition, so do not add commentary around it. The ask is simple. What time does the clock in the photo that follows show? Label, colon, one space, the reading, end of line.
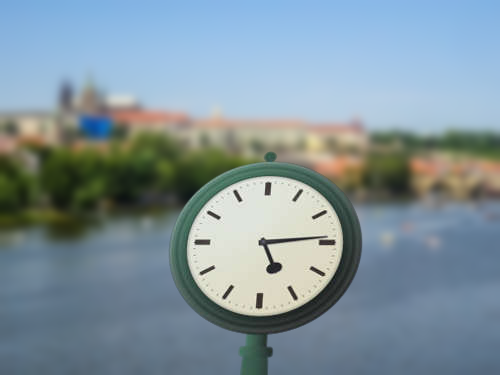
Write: 5:14
